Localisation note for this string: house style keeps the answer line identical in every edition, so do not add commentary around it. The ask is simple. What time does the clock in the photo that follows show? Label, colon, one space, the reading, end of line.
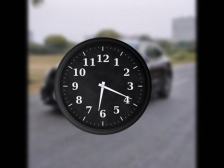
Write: 6:19
